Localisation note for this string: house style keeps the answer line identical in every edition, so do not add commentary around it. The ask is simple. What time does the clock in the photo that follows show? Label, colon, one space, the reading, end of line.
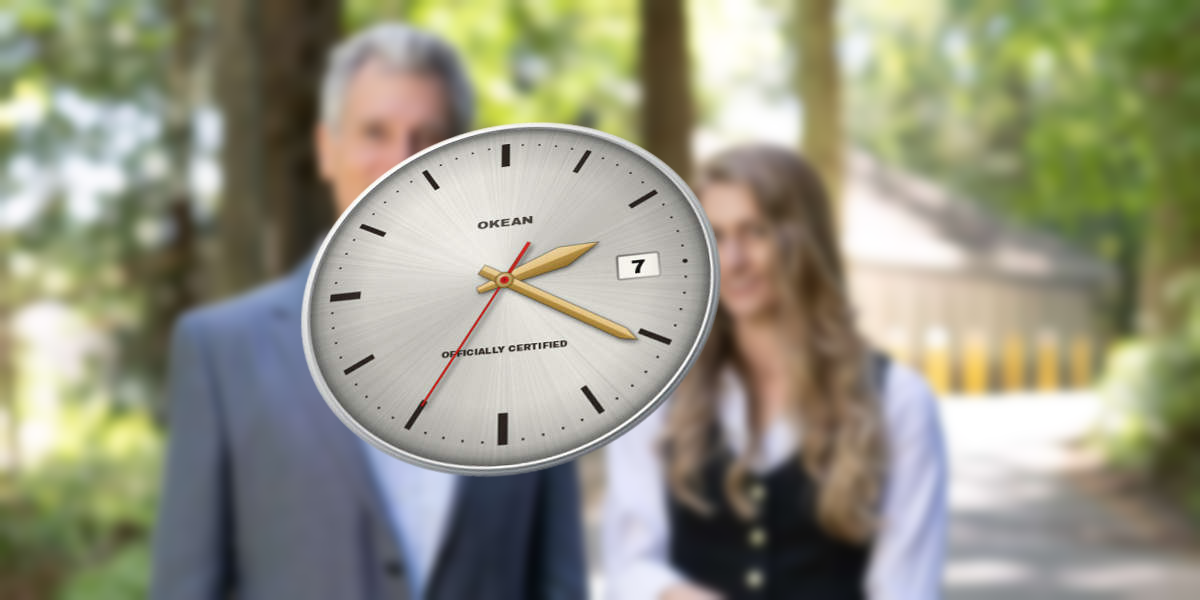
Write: 2:20:35
